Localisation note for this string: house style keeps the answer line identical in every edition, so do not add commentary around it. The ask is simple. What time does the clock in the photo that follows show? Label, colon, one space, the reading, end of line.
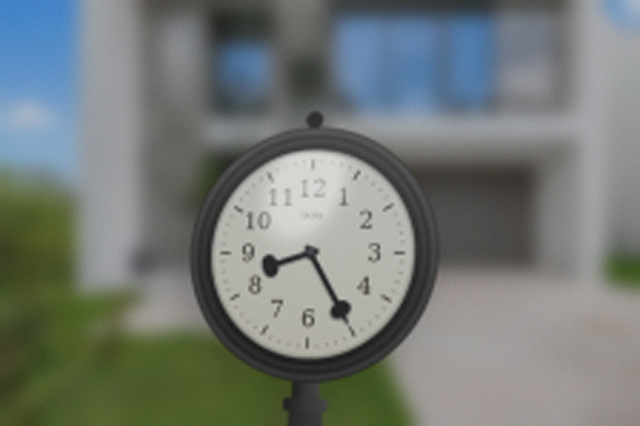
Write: 8:25
